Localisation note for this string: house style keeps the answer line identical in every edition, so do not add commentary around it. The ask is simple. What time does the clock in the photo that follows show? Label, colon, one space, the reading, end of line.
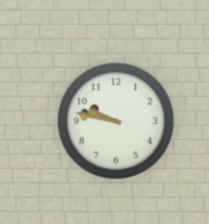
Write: 9:47
